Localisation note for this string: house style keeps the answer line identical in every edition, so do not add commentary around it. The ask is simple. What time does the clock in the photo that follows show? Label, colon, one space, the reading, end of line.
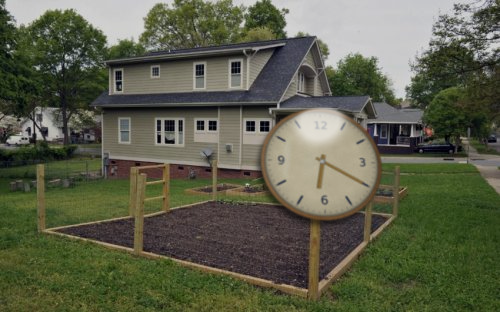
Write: 6:20
